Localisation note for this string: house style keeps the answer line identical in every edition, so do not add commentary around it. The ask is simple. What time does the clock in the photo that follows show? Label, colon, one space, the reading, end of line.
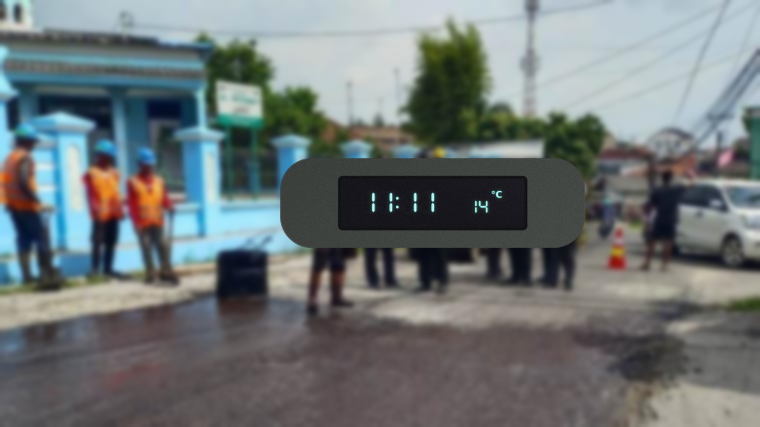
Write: 11:11
